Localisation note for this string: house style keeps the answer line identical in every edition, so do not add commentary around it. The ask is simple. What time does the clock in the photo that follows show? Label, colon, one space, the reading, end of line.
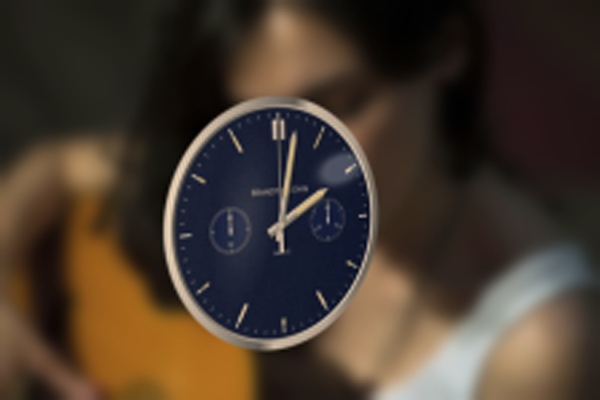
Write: 2:02
